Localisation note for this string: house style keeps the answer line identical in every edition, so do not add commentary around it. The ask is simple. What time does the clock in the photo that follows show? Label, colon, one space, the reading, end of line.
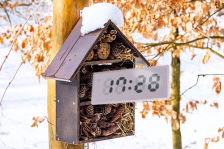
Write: 17:28
